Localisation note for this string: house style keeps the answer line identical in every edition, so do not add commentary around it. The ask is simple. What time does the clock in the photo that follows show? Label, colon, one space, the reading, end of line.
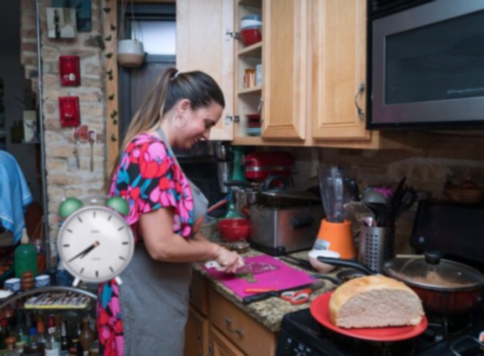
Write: 7:40
